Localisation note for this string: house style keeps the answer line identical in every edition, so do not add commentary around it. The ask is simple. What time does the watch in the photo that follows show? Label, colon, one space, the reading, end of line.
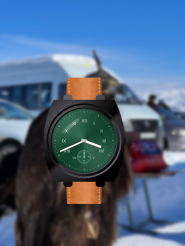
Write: 3:41
